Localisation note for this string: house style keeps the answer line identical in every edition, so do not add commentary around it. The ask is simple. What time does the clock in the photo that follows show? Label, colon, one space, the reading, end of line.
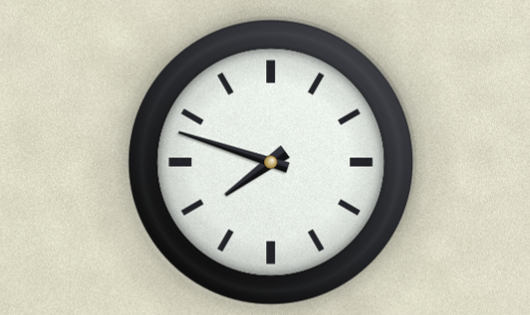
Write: 7:48
